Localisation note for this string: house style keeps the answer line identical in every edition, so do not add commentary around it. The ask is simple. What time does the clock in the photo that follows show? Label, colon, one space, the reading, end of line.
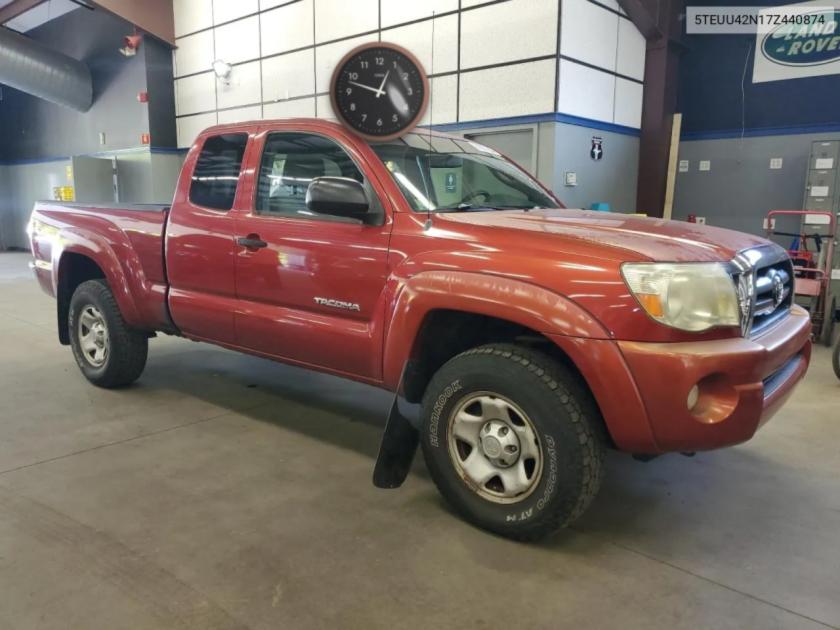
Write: 12:48
